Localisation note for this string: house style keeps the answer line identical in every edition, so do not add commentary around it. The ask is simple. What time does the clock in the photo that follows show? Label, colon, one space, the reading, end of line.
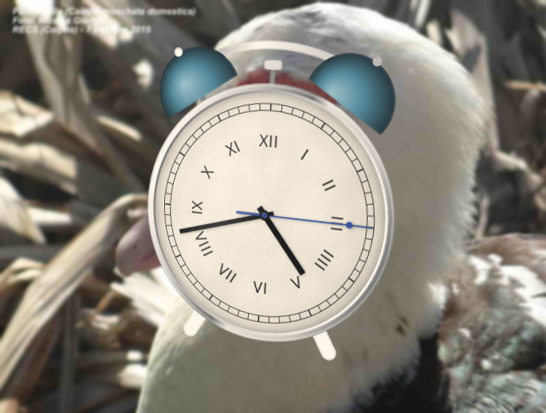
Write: 4:42:15
